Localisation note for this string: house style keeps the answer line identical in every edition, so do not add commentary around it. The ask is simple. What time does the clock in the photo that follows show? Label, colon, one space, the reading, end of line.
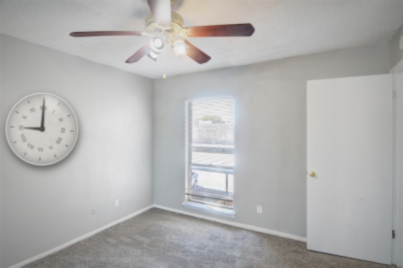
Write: 9:00
